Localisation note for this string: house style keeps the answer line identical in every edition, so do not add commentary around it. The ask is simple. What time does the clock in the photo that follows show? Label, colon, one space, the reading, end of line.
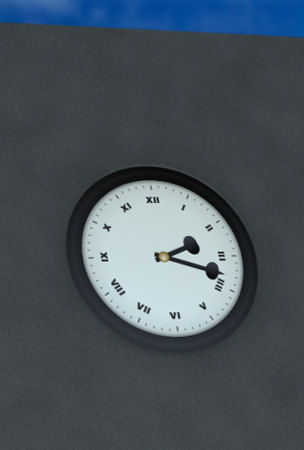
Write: 2:18
